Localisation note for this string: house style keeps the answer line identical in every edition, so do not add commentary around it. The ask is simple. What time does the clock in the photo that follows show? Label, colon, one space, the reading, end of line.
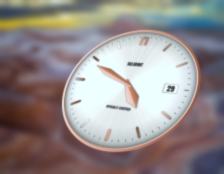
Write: 4:49
